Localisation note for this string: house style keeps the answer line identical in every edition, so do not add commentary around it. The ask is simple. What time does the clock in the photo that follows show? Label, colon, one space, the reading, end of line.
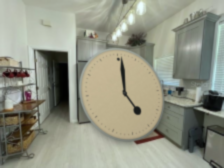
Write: 5:01
